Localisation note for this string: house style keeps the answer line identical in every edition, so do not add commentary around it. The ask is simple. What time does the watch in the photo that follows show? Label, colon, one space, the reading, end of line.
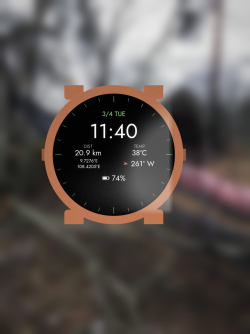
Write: 11:40
